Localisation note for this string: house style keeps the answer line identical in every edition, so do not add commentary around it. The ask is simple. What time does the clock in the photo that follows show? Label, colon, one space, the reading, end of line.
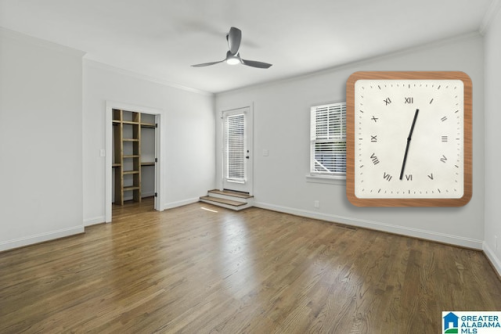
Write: 12:32
